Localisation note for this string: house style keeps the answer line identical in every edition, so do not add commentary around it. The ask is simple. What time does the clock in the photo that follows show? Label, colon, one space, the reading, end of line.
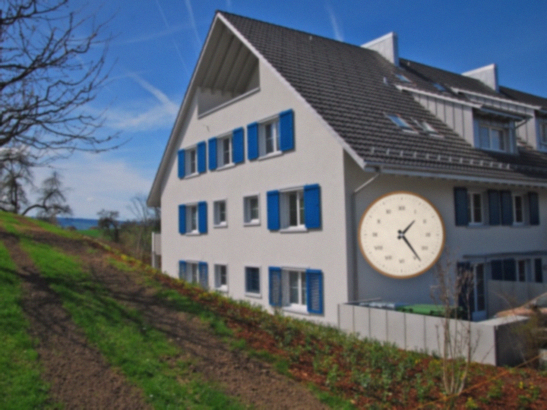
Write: 1:24
